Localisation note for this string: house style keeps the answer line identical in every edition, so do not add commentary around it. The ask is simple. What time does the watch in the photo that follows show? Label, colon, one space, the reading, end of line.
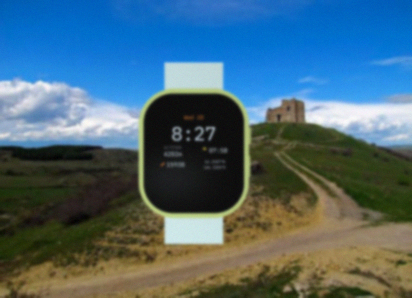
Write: 8:27
